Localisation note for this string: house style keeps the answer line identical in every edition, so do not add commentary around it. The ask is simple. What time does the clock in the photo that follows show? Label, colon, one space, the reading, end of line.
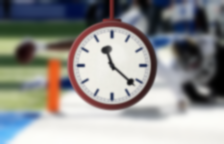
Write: 11:22
